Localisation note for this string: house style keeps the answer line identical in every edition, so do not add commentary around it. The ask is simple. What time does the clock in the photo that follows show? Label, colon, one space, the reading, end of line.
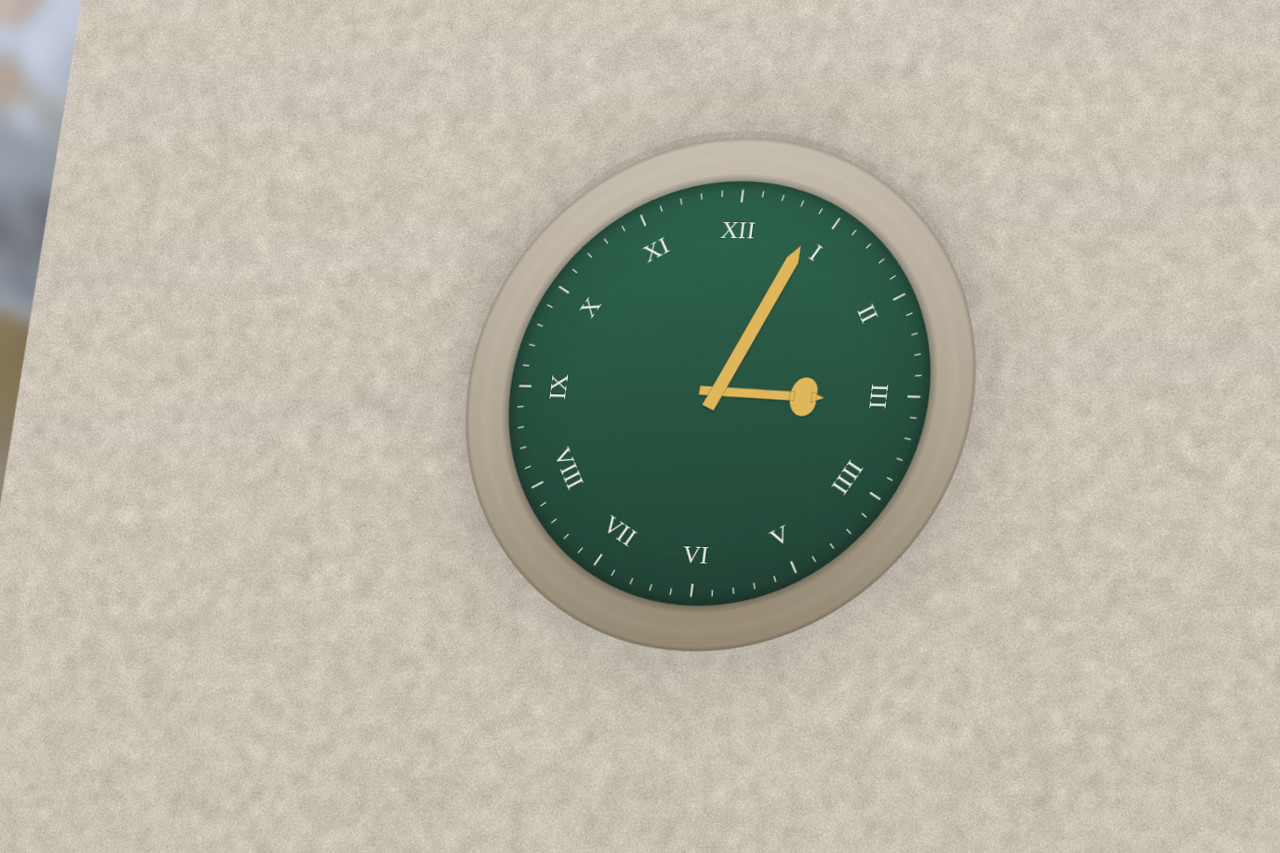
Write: 3:04
